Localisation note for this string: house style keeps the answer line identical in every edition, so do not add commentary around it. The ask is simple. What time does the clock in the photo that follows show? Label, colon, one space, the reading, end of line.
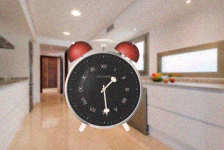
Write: 1:29
